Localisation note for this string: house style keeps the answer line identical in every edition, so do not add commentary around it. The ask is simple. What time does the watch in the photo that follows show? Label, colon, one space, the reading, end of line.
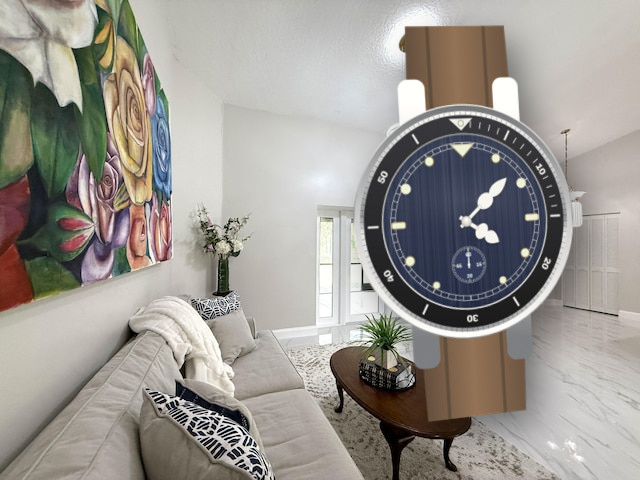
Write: 4:08
